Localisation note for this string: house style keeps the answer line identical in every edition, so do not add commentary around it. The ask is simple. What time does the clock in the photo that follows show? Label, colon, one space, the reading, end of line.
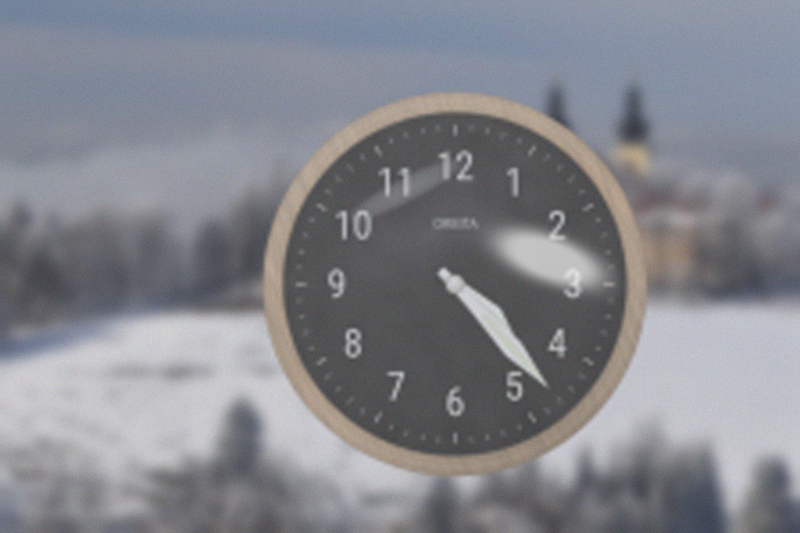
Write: 4:23
